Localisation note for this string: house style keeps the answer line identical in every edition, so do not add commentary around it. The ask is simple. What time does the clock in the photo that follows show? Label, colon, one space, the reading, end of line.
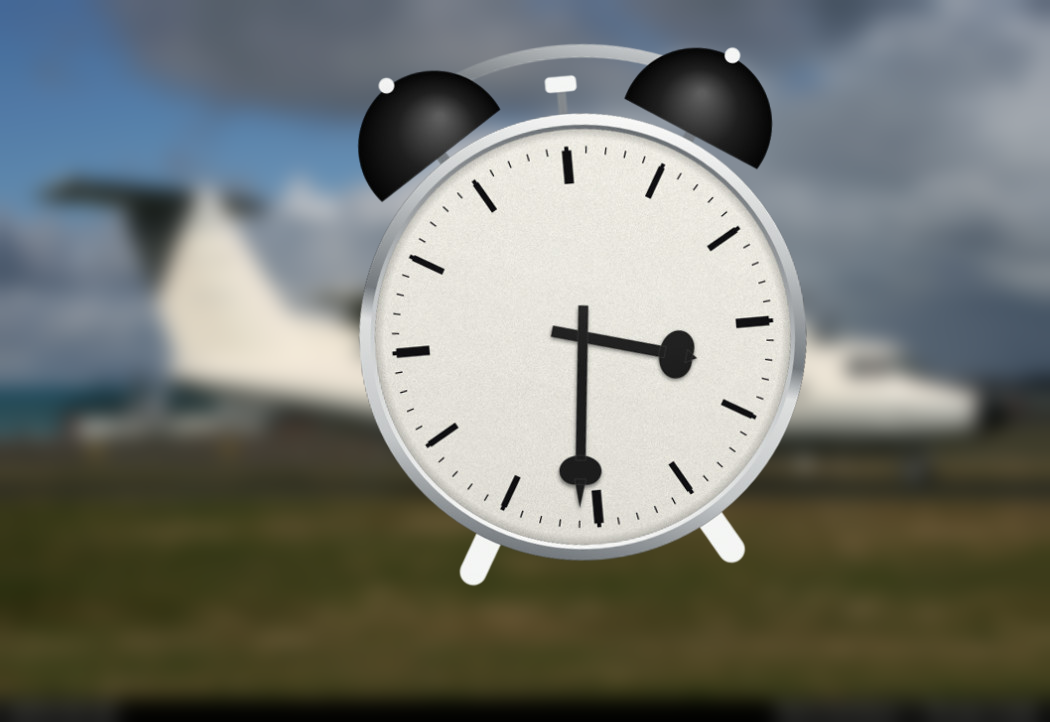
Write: 3:31
